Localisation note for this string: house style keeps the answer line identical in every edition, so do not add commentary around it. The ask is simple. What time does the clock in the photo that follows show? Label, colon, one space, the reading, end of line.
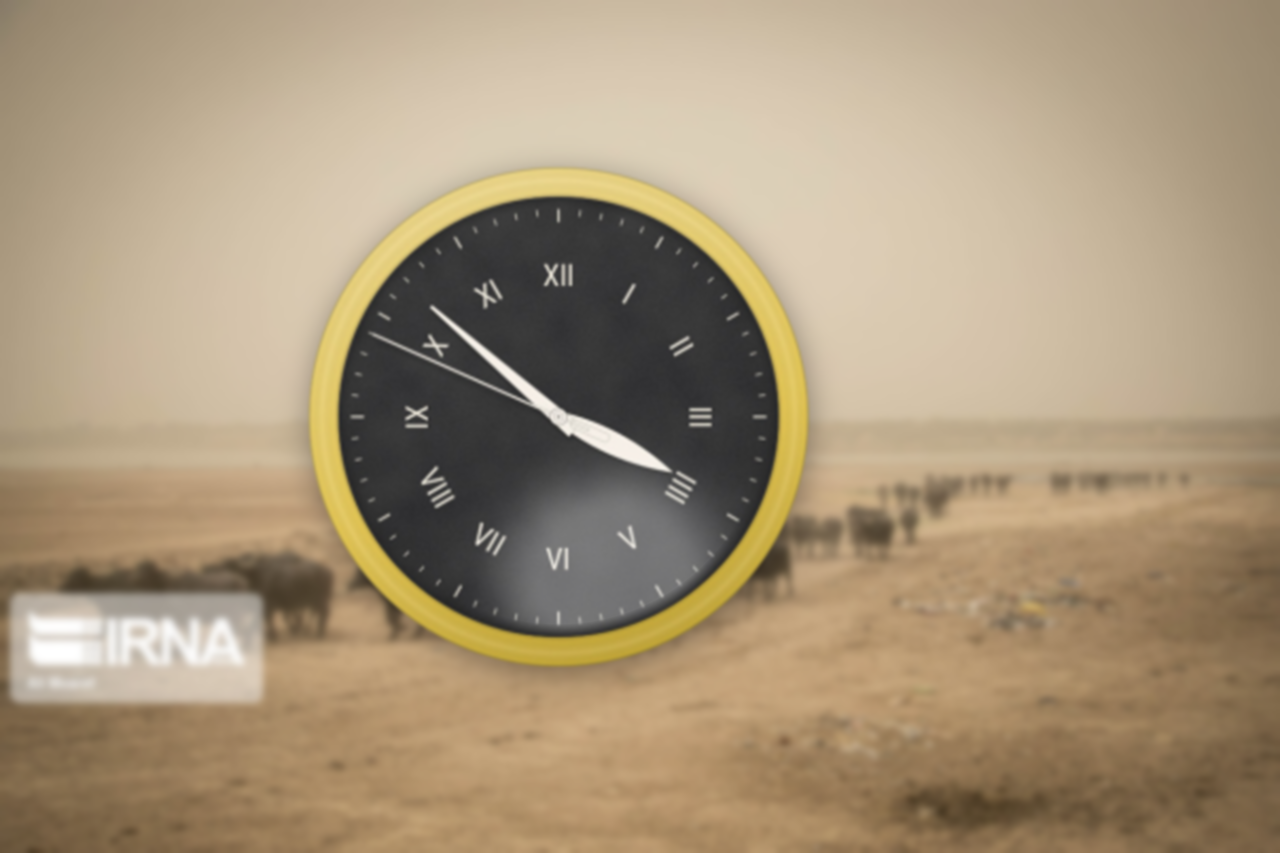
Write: 3:51:49
